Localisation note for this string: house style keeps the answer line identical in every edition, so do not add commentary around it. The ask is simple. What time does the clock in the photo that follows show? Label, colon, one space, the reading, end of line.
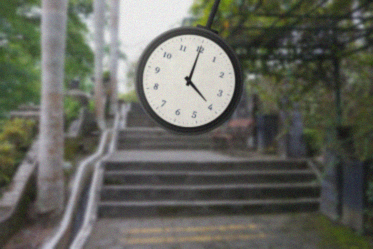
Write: 4:00
